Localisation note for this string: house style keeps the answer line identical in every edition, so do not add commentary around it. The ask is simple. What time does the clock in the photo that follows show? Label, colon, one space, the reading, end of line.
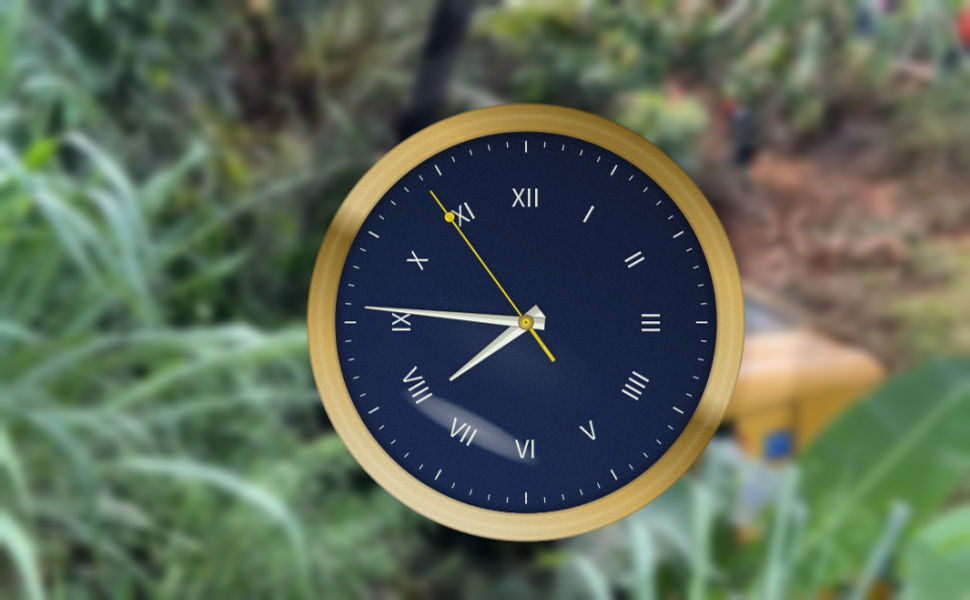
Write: 7:45:54
